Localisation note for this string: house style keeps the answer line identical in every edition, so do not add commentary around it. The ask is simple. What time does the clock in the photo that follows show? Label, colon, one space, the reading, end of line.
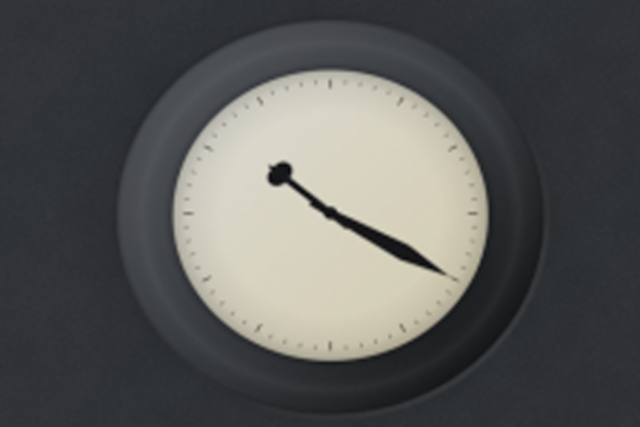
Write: 10:20
